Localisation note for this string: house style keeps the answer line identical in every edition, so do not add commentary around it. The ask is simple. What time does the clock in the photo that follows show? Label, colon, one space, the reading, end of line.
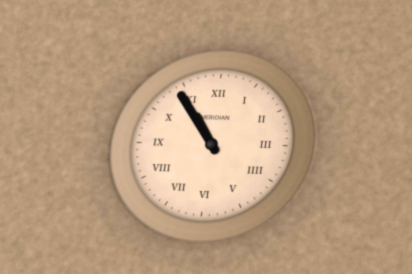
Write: 10:54
